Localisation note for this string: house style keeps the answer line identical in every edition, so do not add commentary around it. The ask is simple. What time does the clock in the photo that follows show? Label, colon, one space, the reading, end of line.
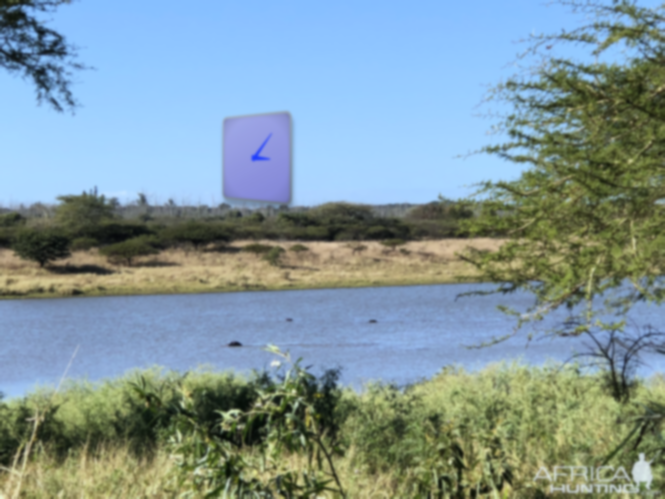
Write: 3:07
